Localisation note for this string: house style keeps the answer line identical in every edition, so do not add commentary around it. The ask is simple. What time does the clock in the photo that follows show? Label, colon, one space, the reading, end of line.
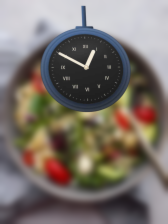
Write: 12:50
